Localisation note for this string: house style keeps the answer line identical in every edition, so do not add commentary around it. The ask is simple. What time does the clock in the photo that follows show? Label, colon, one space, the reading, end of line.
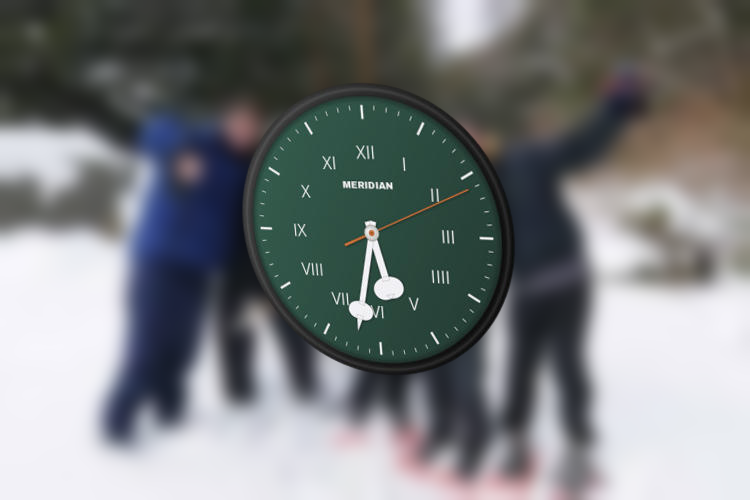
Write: 5:32:11
